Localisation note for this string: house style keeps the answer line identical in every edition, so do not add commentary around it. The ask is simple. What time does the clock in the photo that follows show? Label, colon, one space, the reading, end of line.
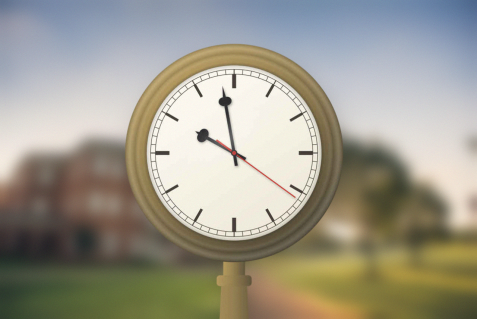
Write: 9:58:21
